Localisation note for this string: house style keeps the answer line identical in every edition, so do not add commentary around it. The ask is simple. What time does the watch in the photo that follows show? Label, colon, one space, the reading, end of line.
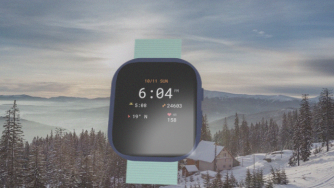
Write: 6:04
